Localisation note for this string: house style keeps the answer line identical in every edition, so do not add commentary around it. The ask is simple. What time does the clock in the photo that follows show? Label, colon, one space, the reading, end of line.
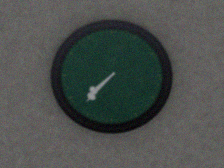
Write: 7:37
